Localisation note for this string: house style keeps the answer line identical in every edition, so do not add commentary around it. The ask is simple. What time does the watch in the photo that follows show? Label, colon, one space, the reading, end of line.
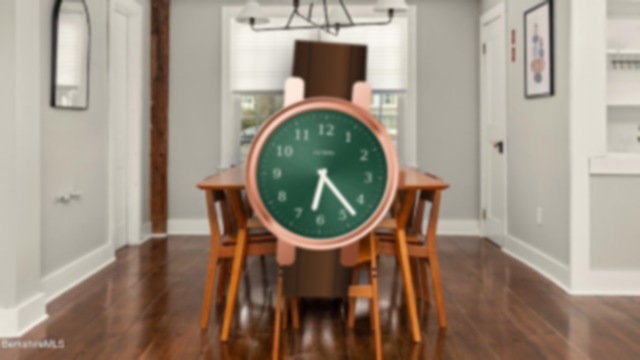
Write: 6:23
